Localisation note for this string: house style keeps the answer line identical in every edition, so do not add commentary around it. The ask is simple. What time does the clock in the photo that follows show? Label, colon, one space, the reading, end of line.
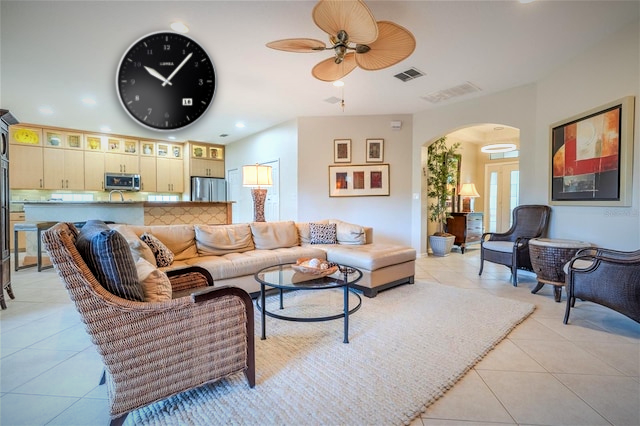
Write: 10:07
